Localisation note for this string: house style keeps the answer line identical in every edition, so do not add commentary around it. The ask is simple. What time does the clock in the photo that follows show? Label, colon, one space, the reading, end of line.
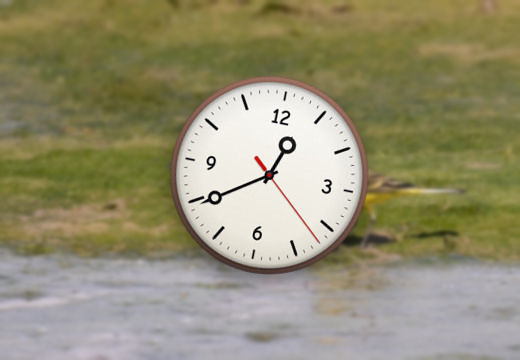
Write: 12:39:22
